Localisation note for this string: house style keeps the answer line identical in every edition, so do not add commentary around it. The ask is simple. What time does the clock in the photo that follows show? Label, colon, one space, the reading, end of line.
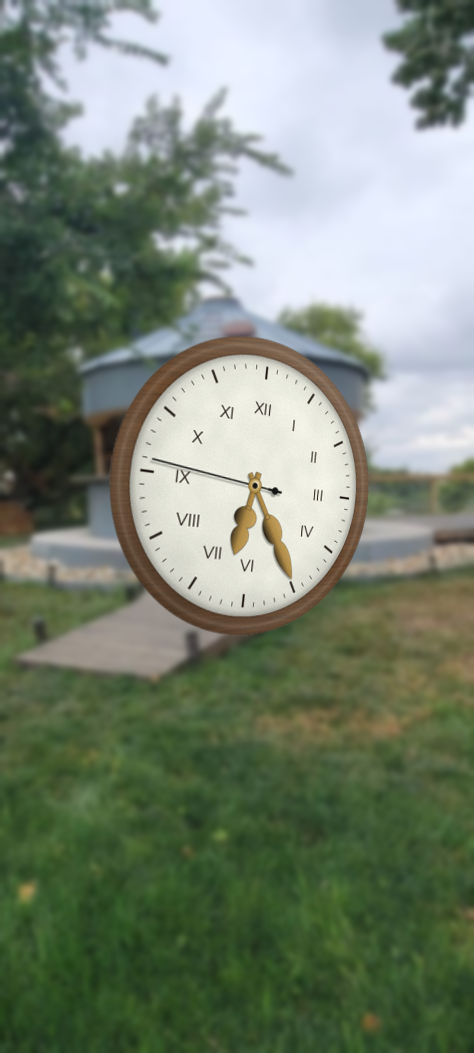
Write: 6:24:46
